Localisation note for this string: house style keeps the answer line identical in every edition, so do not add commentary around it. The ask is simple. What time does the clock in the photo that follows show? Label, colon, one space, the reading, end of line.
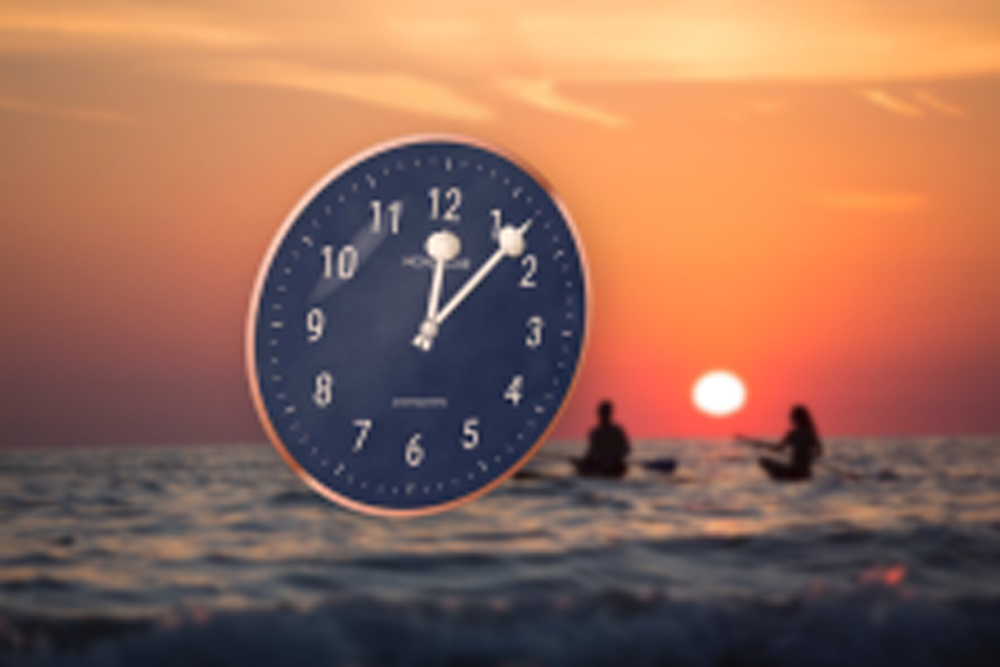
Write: 12:07
